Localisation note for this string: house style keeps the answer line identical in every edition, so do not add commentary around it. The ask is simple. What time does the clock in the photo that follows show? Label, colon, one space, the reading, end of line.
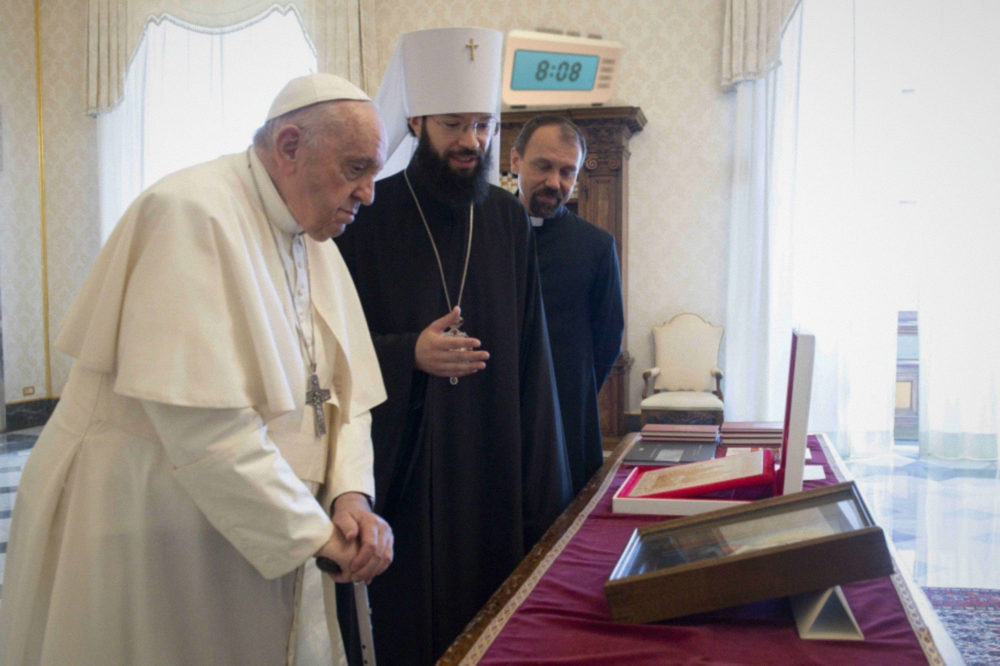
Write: 8:08
